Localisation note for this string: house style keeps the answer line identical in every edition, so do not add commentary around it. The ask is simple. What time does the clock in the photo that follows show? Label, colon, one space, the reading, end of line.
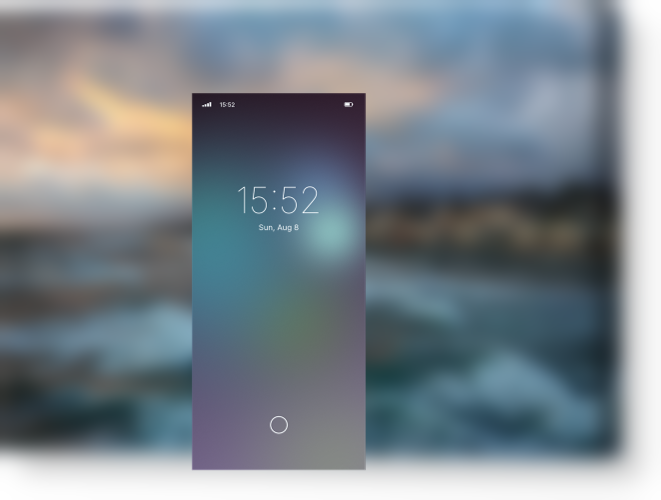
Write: 15:52
